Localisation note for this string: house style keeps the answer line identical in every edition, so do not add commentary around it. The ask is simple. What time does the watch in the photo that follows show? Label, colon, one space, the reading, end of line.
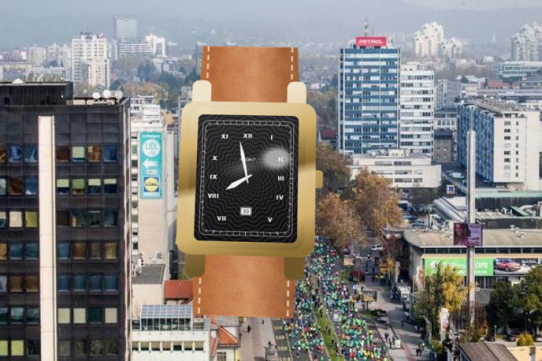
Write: 7:58
